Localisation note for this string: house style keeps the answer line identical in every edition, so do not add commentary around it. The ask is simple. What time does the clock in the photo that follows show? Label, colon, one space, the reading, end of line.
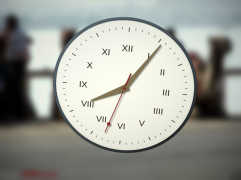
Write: 8:05:33
